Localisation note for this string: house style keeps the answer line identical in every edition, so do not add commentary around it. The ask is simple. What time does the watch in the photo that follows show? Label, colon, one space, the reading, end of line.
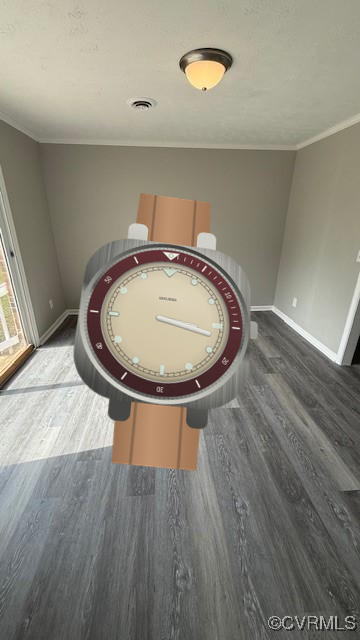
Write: 3:17
